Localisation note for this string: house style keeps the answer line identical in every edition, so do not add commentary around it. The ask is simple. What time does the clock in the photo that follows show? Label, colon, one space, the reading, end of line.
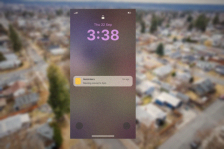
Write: 3:38
